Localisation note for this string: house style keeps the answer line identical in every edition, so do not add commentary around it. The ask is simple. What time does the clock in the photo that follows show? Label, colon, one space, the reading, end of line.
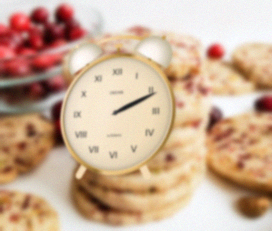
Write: 2:11
